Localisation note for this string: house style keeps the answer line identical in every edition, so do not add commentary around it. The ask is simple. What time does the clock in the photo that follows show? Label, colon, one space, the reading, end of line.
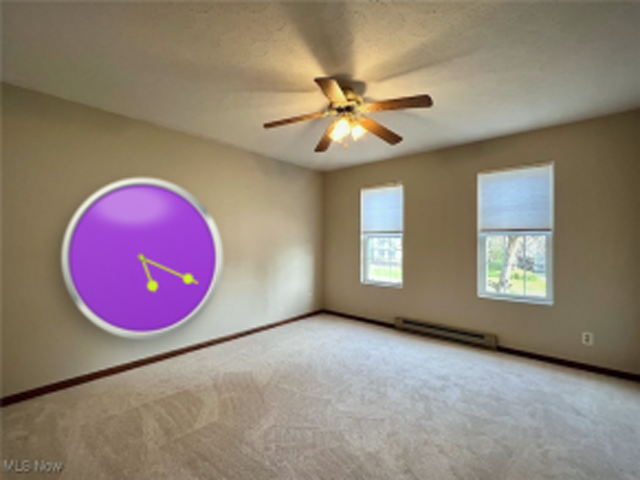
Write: 5:19
